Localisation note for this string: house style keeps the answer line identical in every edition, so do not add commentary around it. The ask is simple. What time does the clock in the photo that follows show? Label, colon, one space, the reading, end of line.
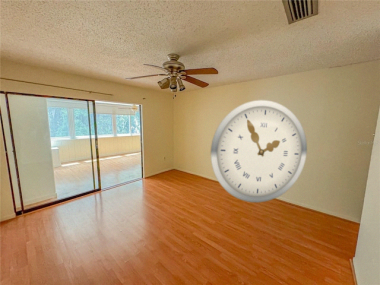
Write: 1:55
